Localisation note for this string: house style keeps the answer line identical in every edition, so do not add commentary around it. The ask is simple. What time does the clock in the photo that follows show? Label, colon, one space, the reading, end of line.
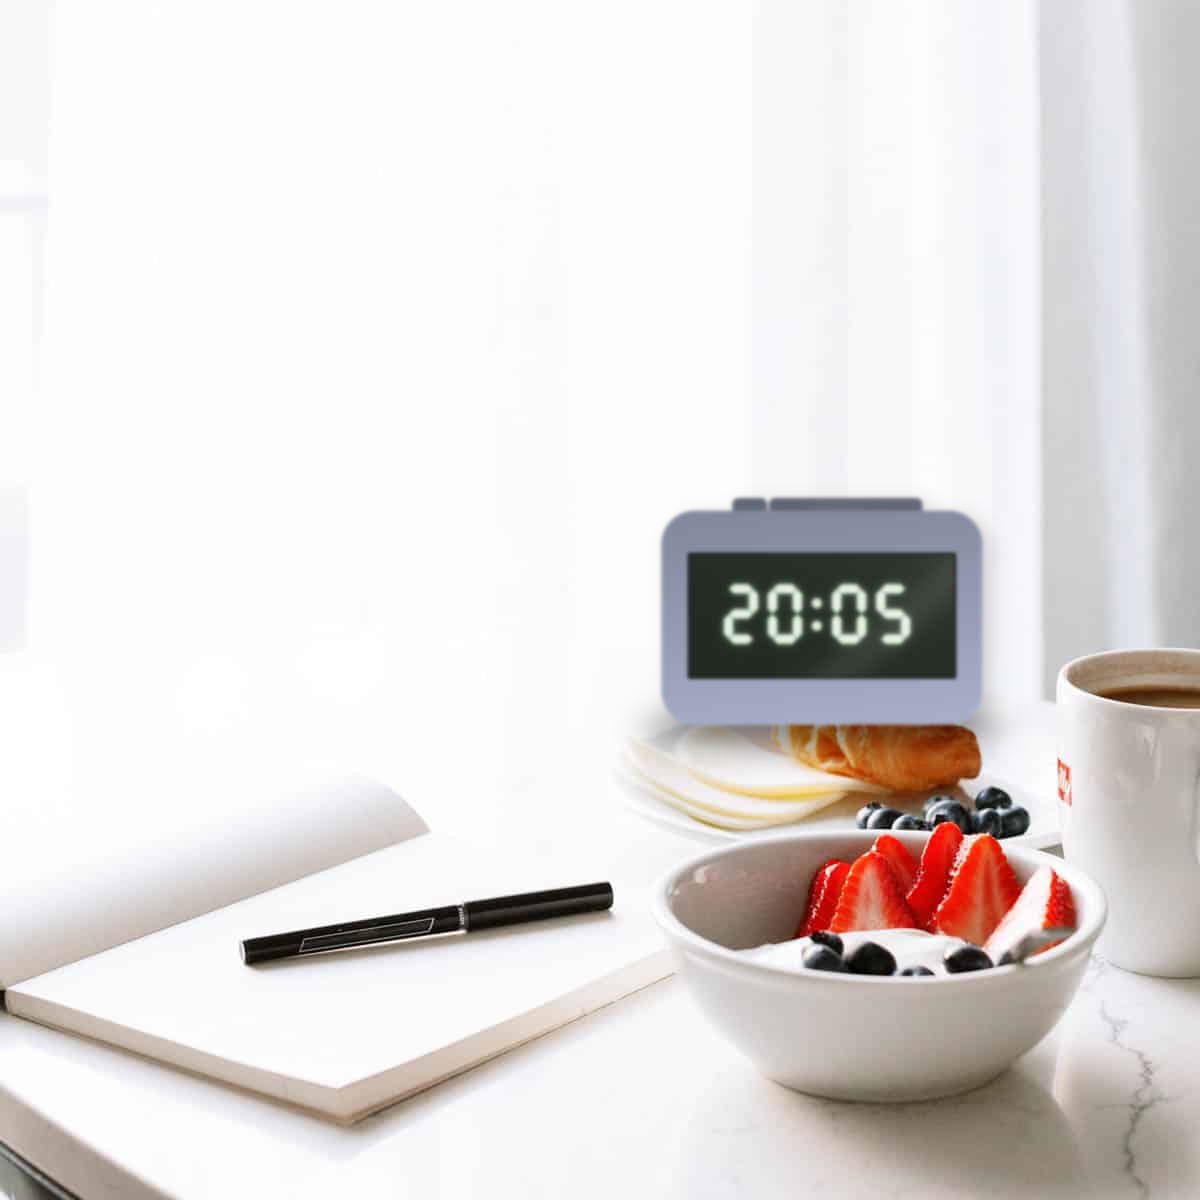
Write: 20:05
